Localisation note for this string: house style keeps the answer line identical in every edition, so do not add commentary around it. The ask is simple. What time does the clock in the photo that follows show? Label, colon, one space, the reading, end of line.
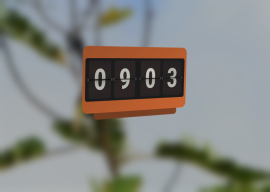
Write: 9:03
